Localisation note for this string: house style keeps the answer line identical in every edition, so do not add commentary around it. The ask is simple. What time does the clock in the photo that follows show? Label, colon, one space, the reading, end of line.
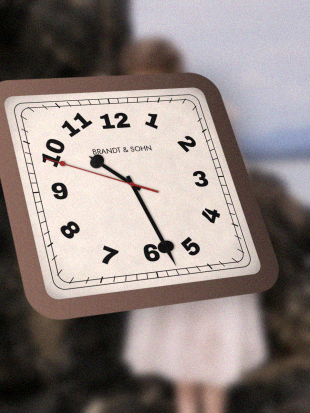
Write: 10:27:49
